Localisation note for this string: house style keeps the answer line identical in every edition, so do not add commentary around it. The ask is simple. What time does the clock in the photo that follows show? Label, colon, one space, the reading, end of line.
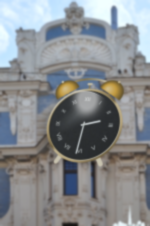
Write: 2:31
